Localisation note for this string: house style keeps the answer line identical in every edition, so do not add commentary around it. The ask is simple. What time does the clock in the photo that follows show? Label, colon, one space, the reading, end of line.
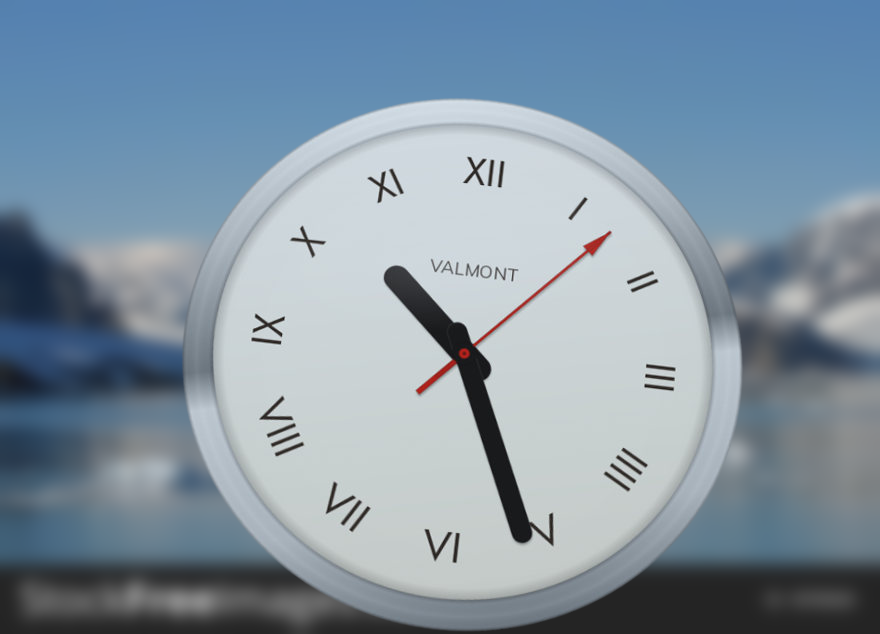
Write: 10:26:07
